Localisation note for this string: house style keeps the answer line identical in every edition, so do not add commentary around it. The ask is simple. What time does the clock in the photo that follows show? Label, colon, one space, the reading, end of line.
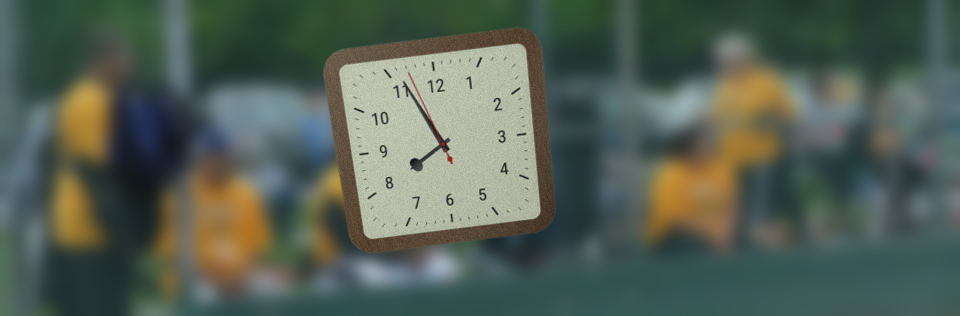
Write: 7:55:57
